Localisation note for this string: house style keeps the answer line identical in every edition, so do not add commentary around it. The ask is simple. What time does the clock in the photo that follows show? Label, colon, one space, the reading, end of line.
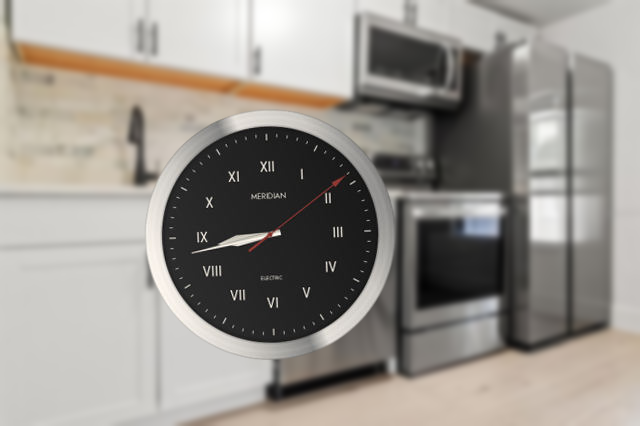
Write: 8:43:09
